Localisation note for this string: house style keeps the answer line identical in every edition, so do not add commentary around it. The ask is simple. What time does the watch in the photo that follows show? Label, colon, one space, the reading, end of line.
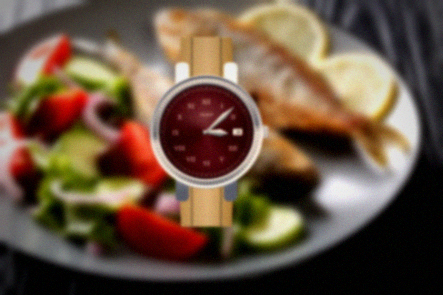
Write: 3:08
